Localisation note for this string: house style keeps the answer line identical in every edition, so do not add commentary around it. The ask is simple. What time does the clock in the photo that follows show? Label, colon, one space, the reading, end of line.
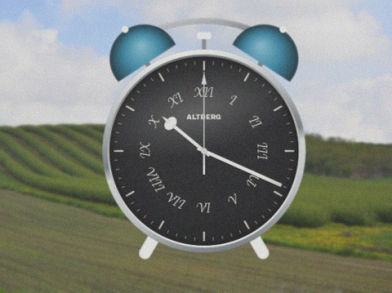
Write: 10:19:00
